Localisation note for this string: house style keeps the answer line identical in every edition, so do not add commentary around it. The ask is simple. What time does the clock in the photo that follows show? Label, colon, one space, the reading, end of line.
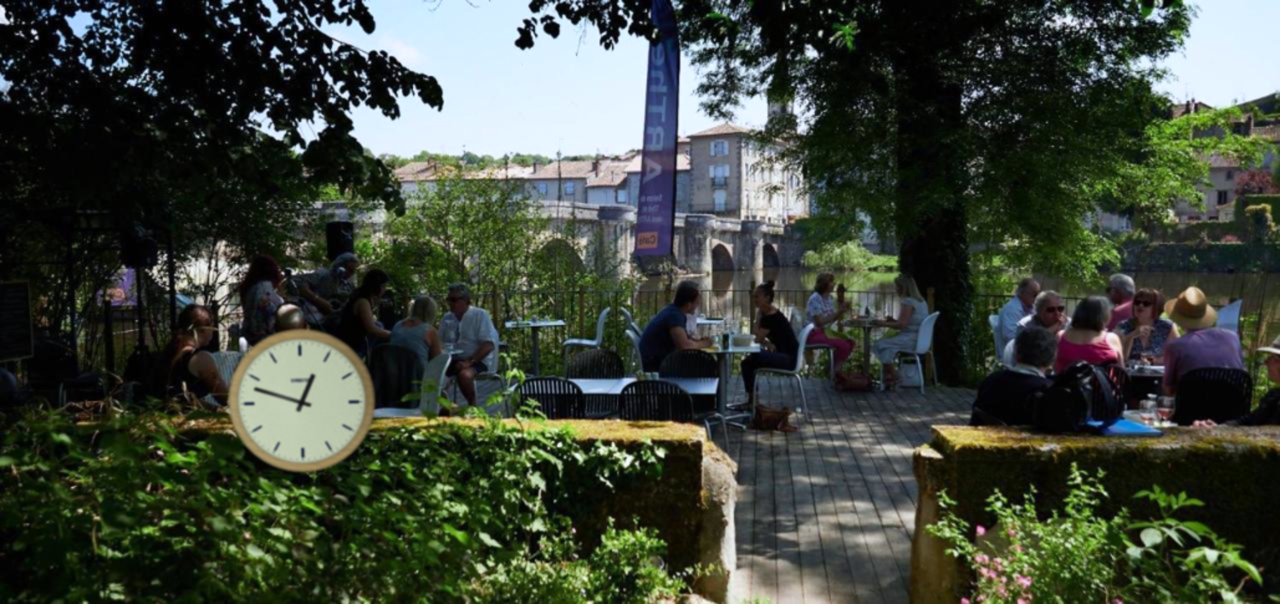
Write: 12:48
